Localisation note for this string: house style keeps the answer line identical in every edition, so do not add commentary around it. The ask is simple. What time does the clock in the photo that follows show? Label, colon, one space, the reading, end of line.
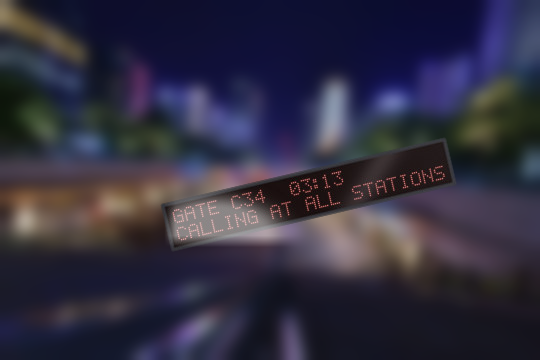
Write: 3:13
